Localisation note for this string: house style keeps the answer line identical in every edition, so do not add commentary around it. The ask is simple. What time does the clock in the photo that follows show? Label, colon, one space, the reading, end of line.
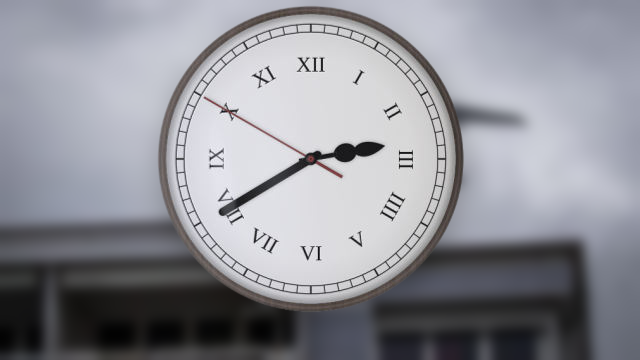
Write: 2:39:50
